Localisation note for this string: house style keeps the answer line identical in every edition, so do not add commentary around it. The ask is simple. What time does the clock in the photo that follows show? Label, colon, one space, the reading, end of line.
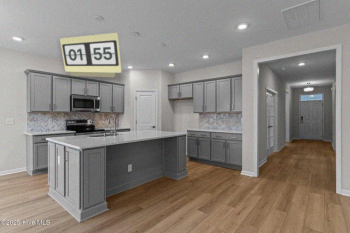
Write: 1:55
